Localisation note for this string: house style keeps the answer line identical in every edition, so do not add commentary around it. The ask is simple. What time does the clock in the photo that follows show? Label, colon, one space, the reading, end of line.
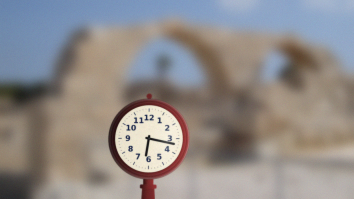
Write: 6:17
